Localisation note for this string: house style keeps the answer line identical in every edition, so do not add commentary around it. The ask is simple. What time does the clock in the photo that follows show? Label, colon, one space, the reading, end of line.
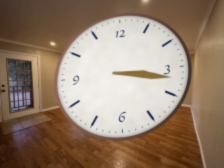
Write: 3:17
